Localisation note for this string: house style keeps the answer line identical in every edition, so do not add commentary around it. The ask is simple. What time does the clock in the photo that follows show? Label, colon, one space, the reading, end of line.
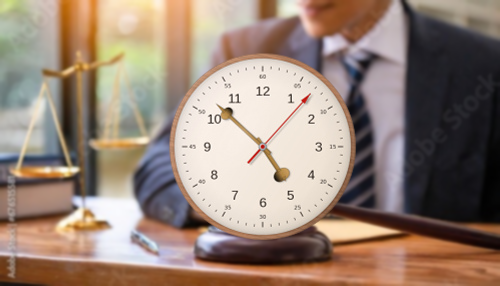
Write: 4:52:07
